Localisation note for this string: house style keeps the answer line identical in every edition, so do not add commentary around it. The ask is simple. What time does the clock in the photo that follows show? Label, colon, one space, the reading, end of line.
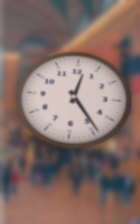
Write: 12:24
